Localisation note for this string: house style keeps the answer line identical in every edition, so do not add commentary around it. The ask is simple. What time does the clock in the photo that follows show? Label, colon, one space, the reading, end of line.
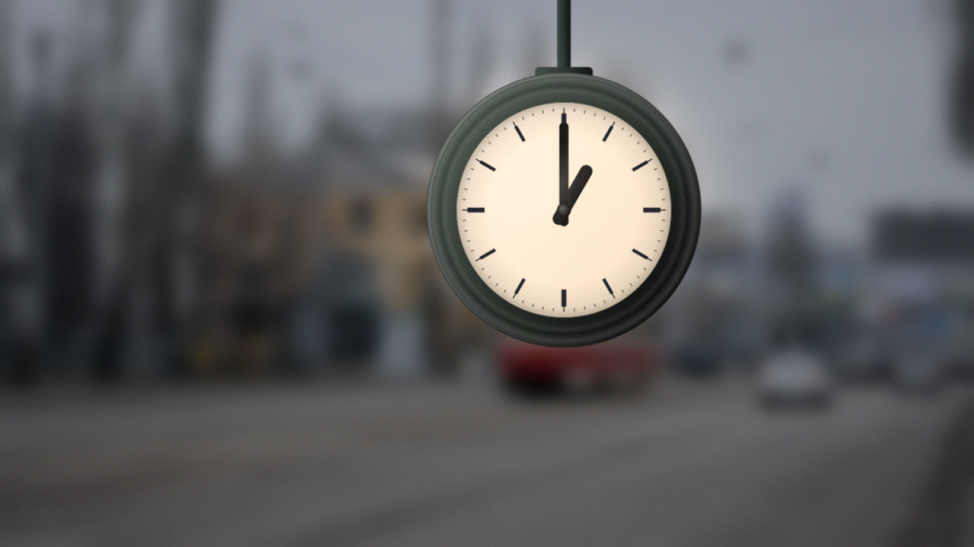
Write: 1:00
